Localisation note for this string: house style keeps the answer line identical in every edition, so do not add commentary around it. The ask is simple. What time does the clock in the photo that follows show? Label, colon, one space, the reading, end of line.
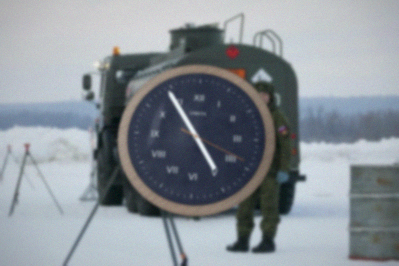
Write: 4:54:19
